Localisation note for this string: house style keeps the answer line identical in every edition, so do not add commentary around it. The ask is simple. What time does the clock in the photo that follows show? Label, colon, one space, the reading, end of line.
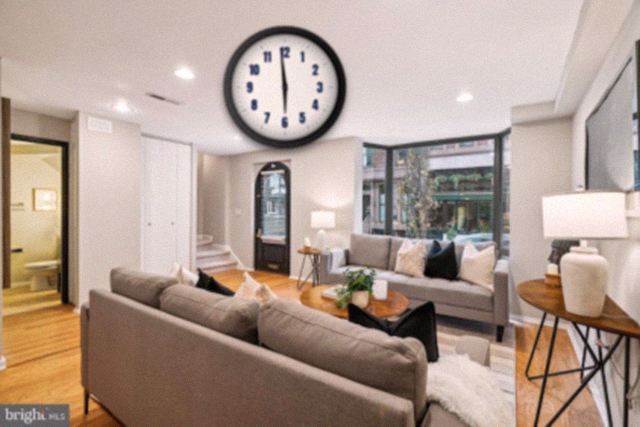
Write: 5:59
